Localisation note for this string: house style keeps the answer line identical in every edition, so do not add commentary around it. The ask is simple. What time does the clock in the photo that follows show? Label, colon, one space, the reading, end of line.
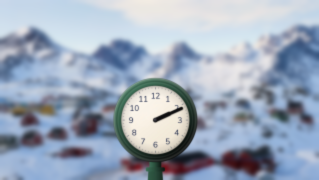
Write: 2:11
